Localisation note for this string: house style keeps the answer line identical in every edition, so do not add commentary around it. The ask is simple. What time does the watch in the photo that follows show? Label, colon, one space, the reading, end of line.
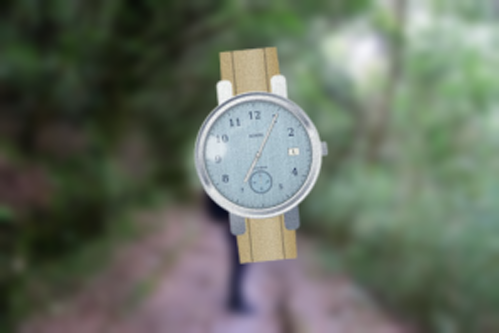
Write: 7:05
